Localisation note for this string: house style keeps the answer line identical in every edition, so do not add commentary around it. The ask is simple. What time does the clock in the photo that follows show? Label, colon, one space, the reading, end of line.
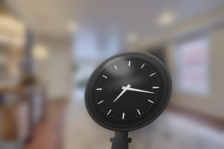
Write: 7:17
